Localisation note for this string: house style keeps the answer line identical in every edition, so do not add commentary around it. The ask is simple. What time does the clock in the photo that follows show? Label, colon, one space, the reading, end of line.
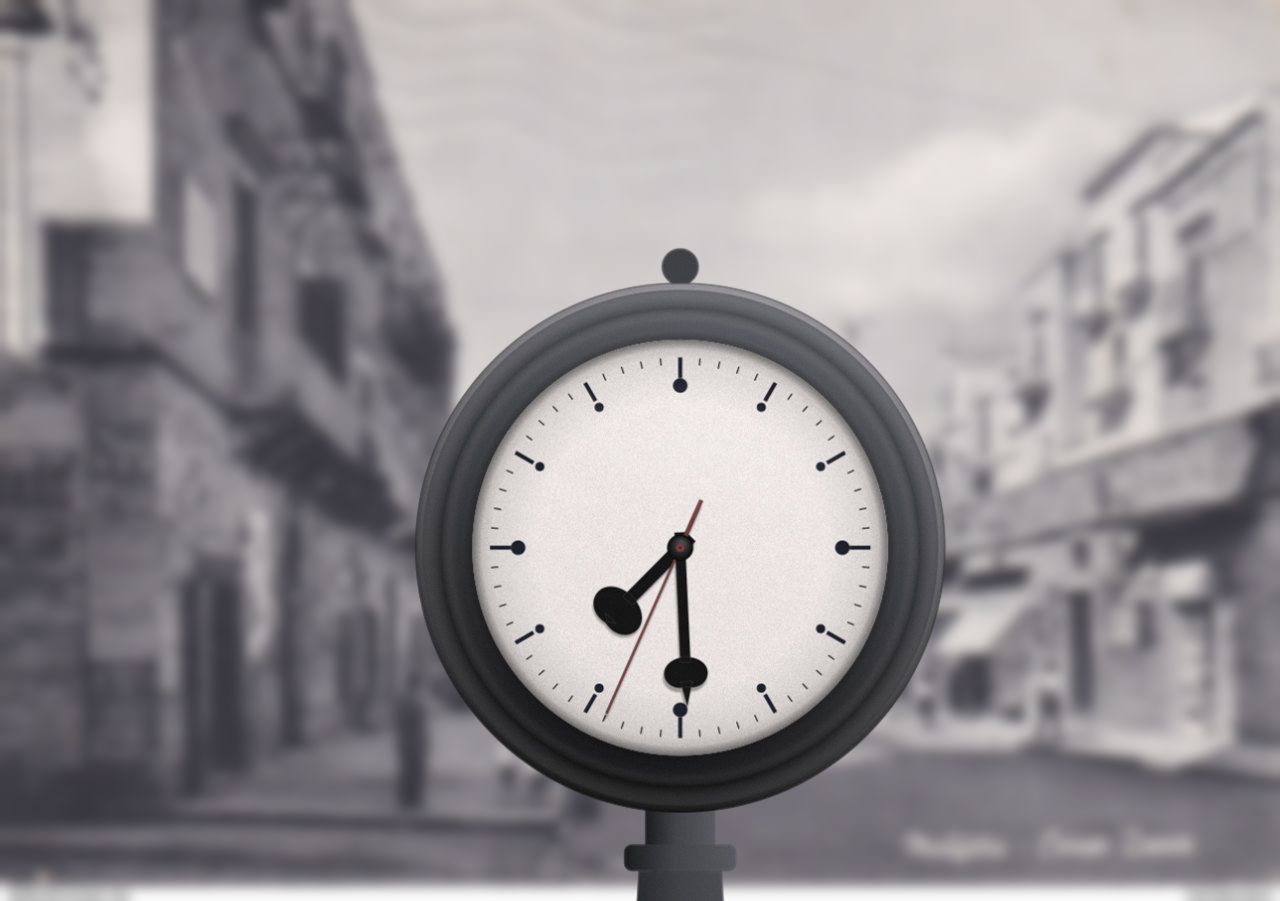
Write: 7:29:34
